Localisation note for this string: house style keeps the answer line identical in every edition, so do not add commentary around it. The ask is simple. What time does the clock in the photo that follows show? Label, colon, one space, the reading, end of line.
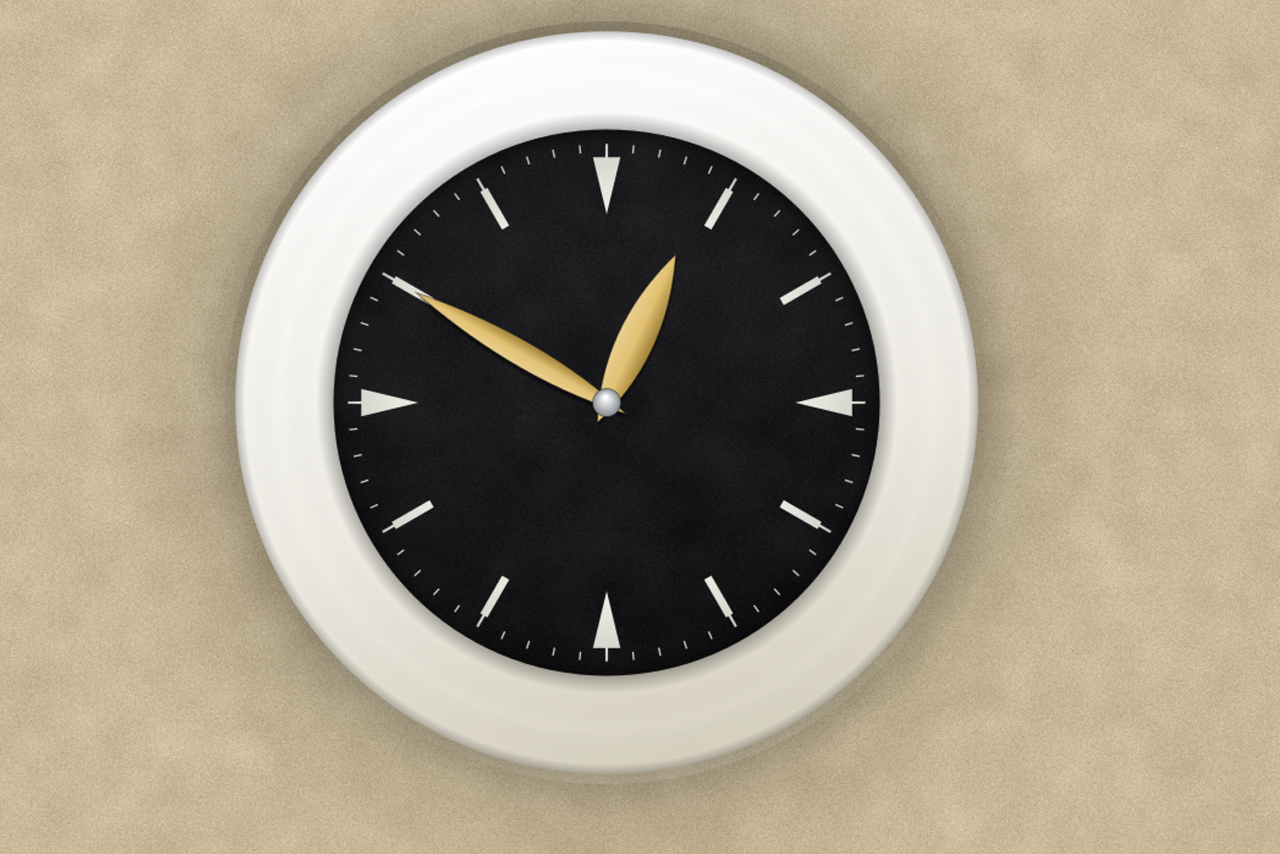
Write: 12:50
